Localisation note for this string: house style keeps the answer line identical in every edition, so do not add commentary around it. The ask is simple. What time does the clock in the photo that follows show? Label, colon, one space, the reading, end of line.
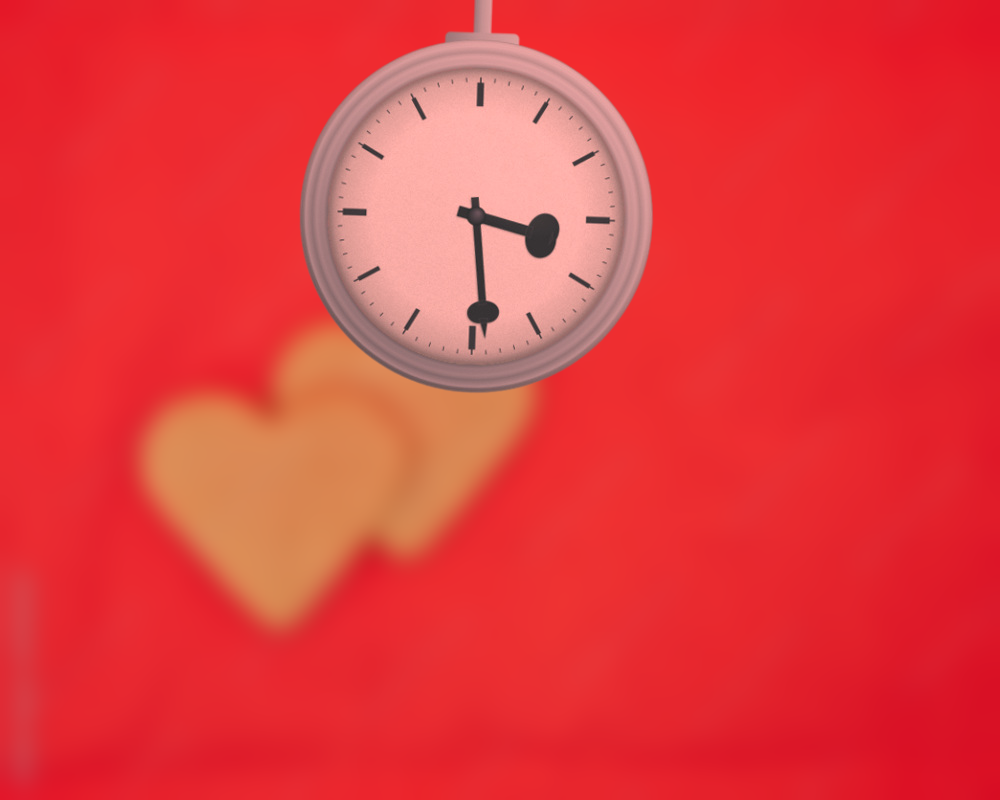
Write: 3:29
